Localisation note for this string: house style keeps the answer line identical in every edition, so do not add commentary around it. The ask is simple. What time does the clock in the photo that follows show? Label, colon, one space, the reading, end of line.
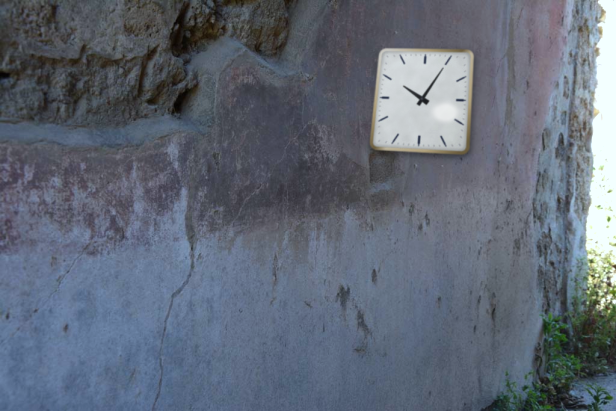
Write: 10:05
